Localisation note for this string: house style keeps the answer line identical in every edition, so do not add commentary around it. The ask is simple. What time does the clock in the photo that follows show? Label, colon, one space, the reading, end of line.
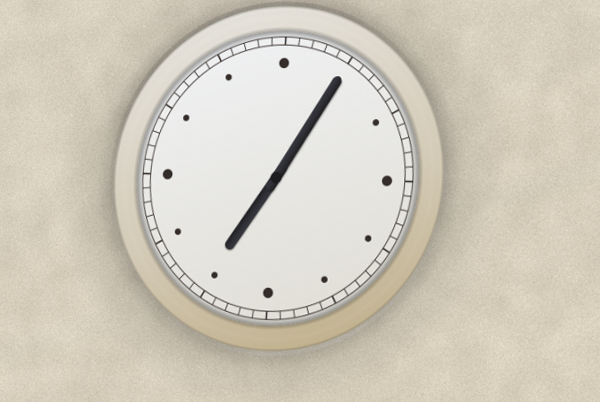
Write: 7:05
